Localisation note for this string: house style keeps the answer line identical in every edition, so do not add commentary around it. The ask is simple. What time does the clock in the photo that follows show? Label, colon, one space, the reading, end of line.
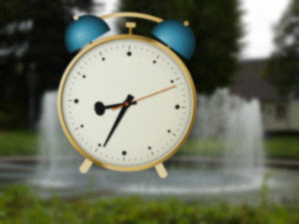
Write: 8:34:11
